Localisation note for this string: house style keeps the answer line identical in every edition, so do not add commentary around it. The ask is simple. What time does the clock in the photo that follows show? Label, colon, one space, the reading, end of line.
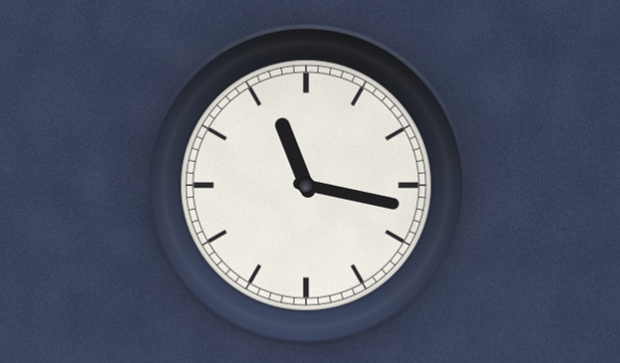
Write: 11:17
